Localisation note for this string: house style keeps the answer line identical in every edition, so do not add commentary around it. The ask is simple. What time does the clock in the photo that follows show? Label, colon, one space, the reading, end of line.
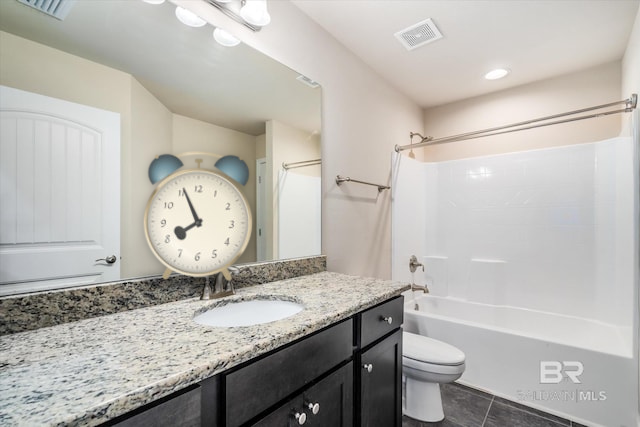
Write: 7:56
